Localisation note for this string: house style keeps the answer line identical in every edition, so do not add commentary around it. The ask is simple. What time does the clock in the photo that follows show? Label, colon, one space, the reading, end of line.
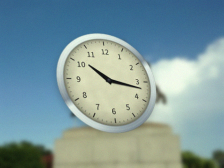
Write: 10:17
